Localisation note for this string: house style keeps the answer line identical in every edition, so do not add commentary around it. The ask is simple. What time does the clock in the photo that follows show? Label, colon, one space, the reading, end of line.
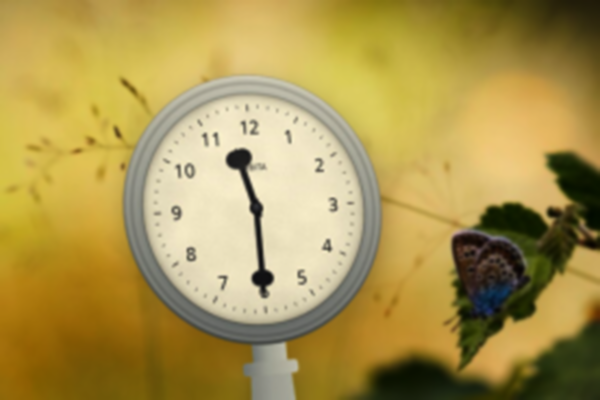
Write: 11:30
